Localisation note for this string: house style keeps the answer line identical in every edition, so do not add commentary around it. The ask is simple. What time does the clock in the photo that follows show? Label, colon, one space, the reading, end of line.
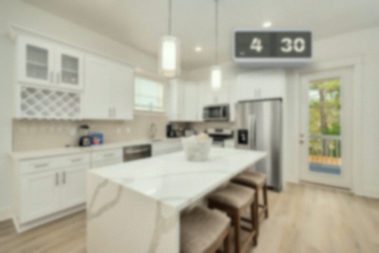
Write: 4:30
